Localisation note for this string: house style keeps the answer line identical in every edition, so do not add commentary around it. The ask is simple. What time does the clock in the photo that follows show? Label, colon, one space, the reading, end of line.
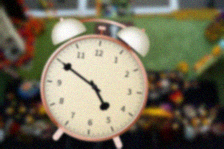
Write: 4:50
